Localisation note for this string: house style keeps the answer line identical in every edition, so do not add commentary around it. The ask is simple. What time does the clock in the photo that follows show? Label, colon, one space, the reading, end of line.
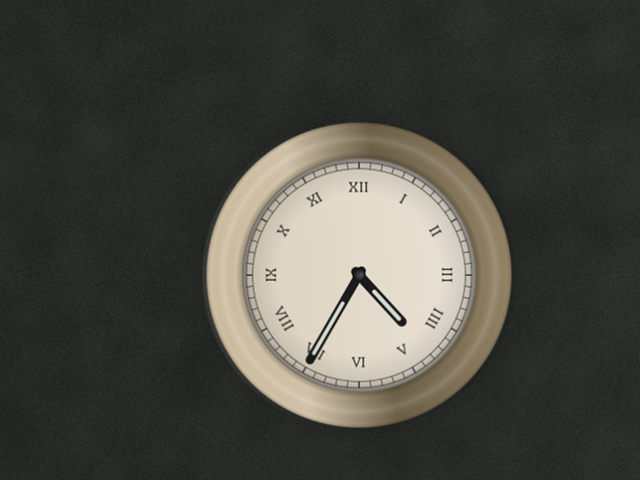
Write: 4:35
